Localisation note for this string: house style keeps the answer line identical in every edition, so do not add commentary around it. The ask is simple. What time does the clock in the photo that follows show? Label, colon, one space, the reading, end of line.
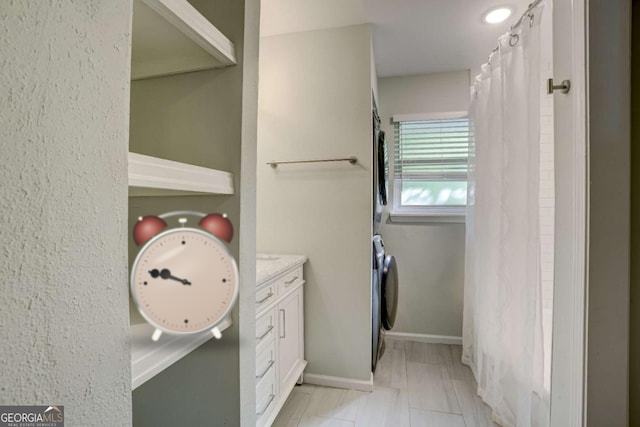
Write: 9:48
